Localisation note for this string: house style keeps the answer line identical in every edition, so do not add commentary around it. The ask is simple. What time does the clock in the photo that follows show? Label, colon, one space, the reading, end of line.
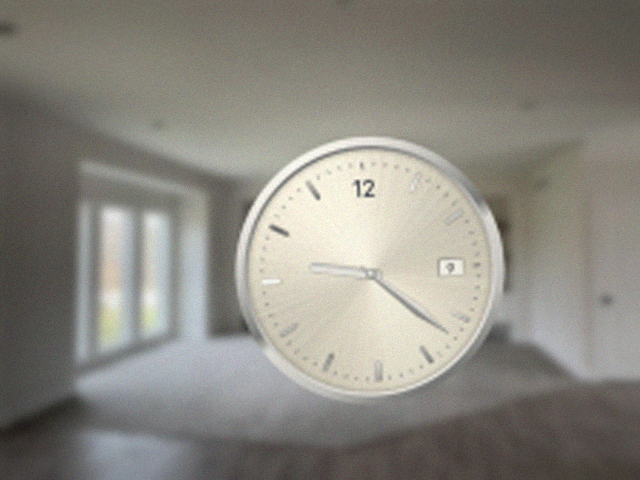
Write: 9:22
